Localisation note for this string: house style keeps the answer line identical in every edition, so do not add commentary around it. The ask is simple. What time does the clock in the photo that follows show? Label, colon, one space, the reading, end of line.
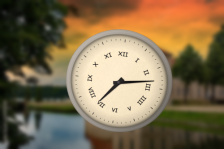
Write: 7:13
